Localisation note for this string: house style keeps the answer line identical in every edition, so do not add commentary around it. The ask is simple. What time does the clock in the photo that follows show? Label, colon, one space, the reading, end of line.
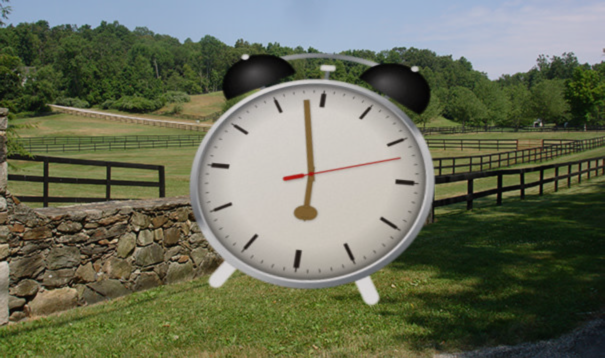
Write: 5:58:12
